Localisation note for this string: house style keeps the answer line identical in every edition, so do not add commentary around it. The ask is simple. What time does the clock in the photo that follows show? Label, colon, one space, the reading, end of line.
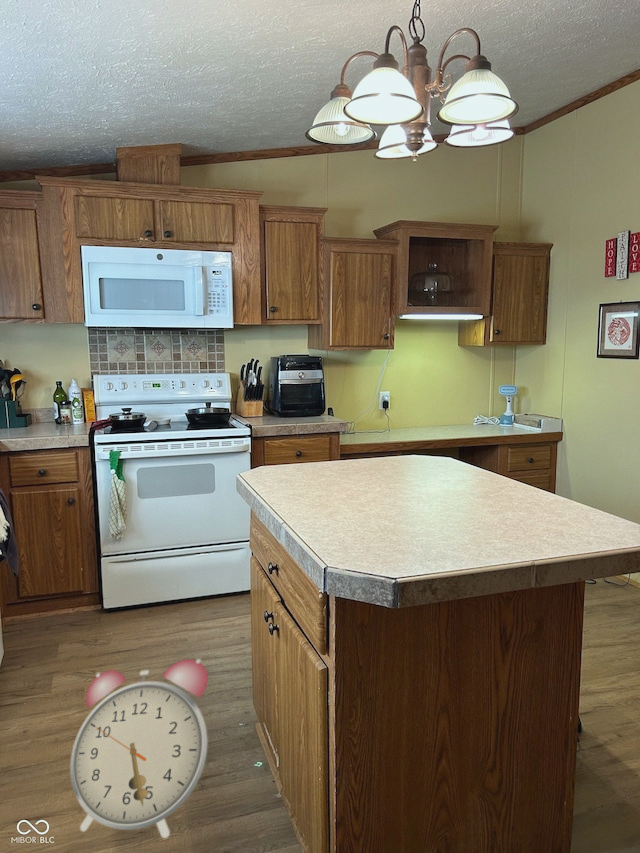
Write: 5:26:50
